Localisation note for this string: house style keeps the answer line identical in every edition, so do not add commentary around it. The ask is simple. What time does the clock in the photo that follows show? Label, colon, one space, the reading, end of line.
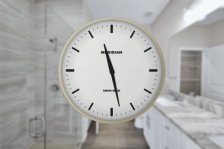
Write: 11:28
